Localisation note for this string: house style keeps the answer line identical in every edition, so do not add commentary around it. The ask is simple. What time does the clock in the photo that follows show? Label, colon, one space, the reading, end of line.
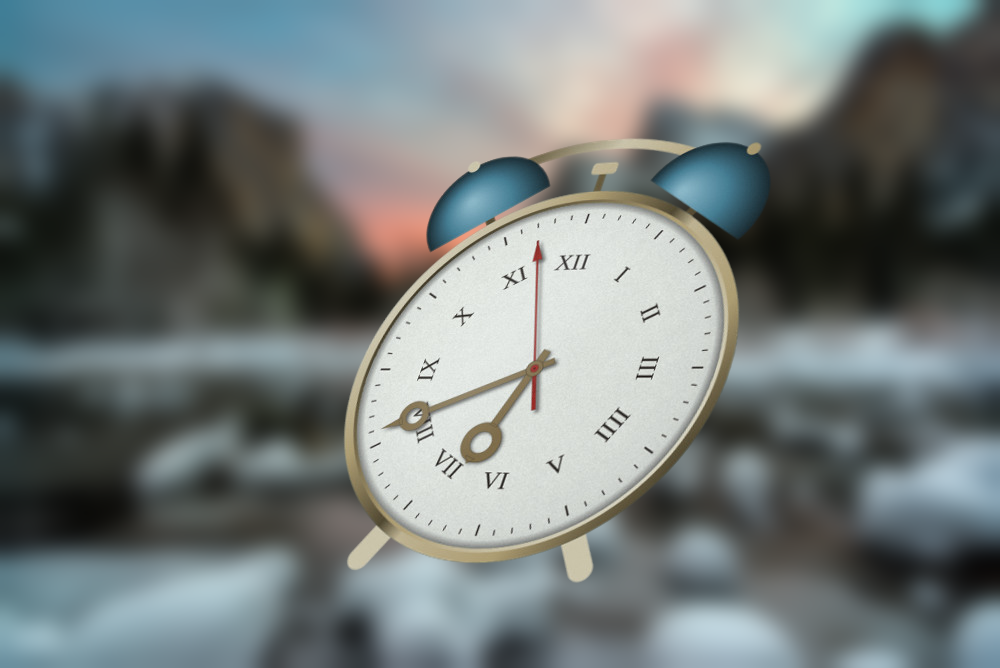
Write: 6:40:57
